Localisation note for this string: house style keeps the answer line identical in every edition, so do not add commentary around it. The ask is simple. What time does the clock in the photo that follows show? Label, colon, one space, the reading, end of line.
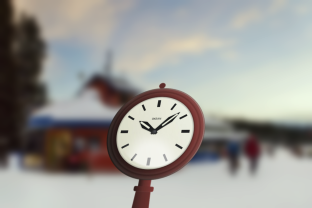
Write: 10:08
